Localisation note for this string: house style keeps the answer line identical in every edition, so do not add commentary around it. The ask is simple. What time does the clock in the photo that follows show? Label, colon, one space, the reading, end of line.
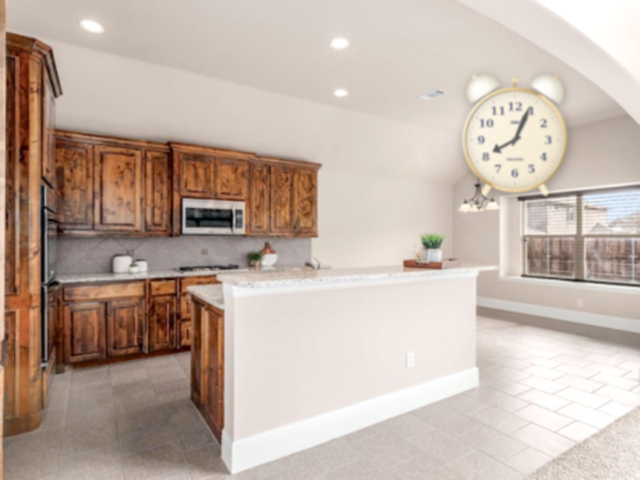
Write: 8:04
